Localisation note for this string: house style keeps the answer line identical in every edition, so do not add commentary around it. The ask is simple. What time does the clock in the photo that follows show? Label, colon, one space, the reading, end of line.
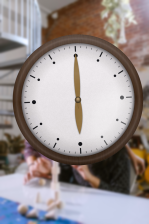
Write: 6:00
